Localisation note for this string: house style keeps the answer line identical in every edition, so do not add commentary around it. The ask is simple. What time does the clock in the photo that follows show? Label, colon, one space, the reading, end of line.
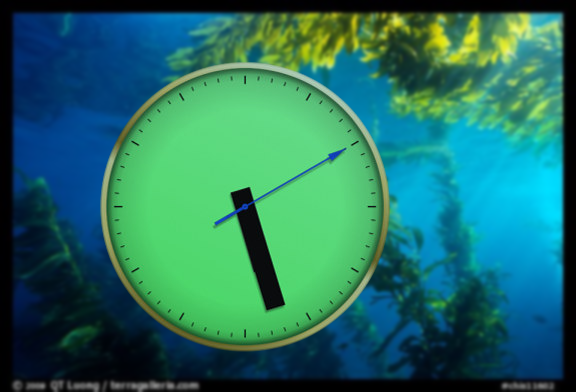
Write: 5:27:10
